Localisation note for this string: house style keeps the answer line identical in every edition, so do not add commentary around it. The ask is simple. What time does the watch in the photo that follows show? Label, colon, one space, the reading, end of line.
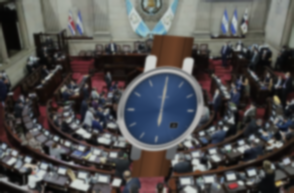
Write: 6:00
